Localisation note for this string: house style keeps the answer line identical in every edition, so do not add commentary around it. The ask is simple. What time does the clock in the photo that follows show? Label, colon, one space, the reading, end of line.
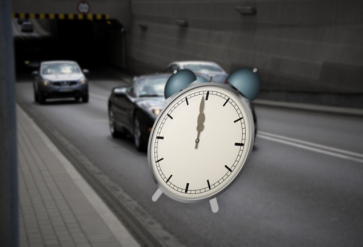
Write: 11:59
